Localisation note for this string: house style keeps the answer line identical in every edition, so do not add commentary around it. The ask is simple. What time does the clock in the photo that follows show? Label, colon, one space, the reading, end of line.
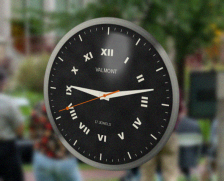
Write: 9:12:41
